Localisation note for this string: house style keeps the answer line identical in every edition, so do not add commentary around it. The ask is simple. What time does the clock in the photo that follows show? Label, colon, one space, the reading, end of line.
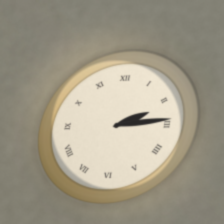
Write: 2:14
